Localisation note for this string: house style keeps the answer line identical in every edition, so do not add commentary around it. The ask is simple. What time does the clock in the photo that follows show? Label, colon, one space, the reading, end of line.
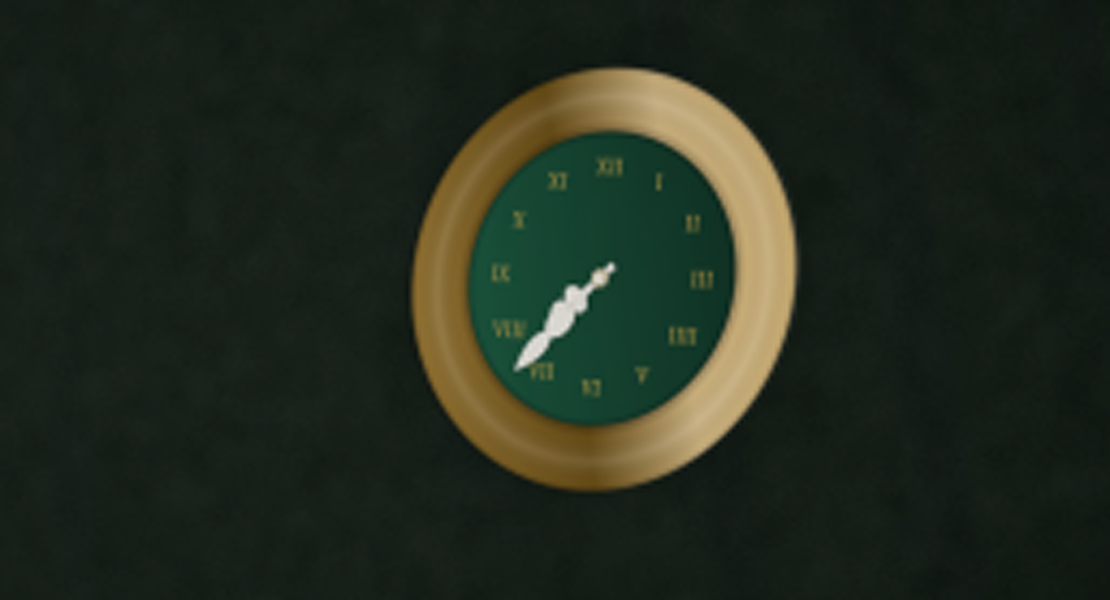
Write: 7:37
